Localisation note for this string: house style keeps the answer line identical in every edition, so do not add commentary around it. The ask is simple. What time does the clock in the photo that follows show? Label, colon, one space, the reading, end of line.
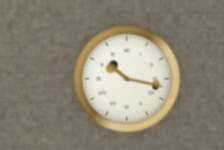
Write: 10:17
